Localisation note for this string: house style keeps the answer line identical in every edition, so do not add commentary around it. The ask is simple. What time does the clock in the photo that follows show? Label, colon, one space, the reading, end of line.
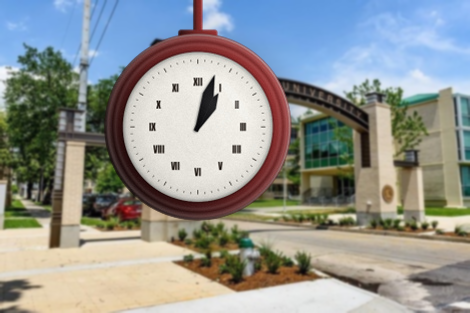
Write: 1:03
